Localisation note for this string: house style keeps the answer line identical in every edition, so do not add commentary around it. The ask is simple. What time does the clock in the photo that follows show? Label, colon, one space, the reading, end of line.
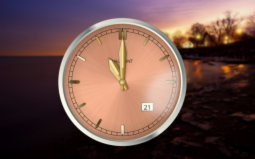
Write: 11:00
